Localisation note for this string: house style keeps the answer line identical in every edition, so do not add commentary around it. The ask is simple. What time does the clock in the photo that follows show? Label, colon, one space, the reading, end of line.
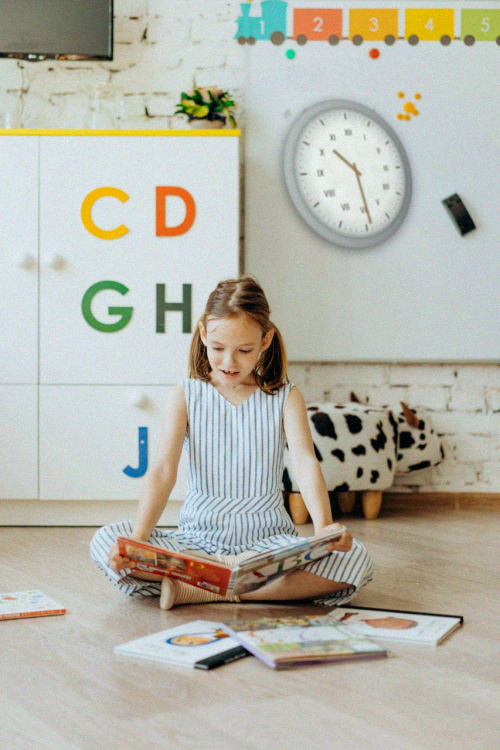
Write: 10:29
